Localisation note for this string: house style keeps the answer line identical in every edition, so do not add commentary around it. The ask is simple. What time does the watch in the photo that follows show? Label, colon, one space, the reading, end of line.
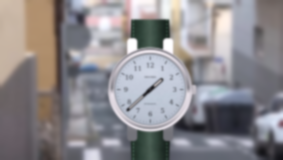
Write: 1:38
